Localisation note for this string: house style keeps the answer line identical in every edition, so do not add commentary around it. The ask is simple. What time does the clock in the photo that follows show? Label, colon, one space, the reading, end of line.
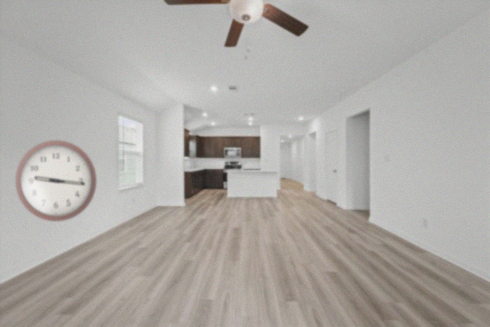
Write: 9:16
